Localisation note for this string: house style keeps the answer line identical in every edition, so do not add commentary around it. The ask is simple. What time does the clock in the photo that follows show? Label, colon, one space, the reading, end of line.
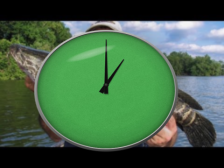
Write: 1:00
